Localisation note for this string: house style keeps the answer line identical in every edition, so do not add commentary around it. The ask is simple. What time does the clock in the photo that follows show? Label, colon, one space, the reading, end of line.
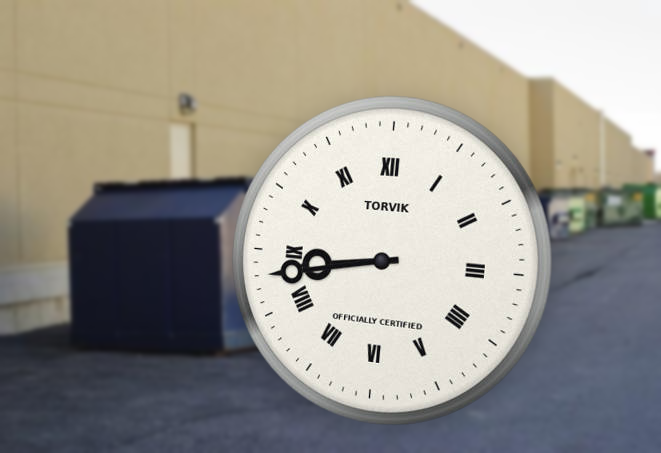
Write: 8:43
